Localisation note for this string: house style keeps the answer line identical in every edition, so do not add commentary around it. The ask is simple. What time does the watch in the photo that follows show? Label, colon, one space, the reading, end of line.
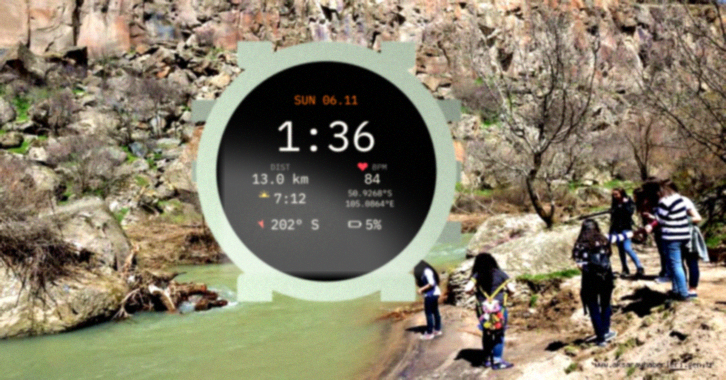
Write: 1:36
